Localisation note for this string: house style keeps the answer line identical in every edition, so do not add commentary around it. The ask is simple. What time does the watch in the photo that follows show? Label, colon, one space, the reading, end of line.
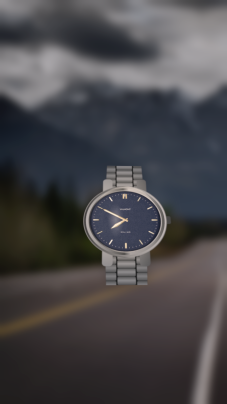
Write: 7:50
